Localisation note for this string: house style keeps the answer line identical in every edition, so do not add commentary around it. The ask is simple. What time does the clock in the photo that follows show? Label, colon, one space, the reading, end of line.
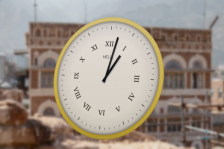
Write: 1:02
